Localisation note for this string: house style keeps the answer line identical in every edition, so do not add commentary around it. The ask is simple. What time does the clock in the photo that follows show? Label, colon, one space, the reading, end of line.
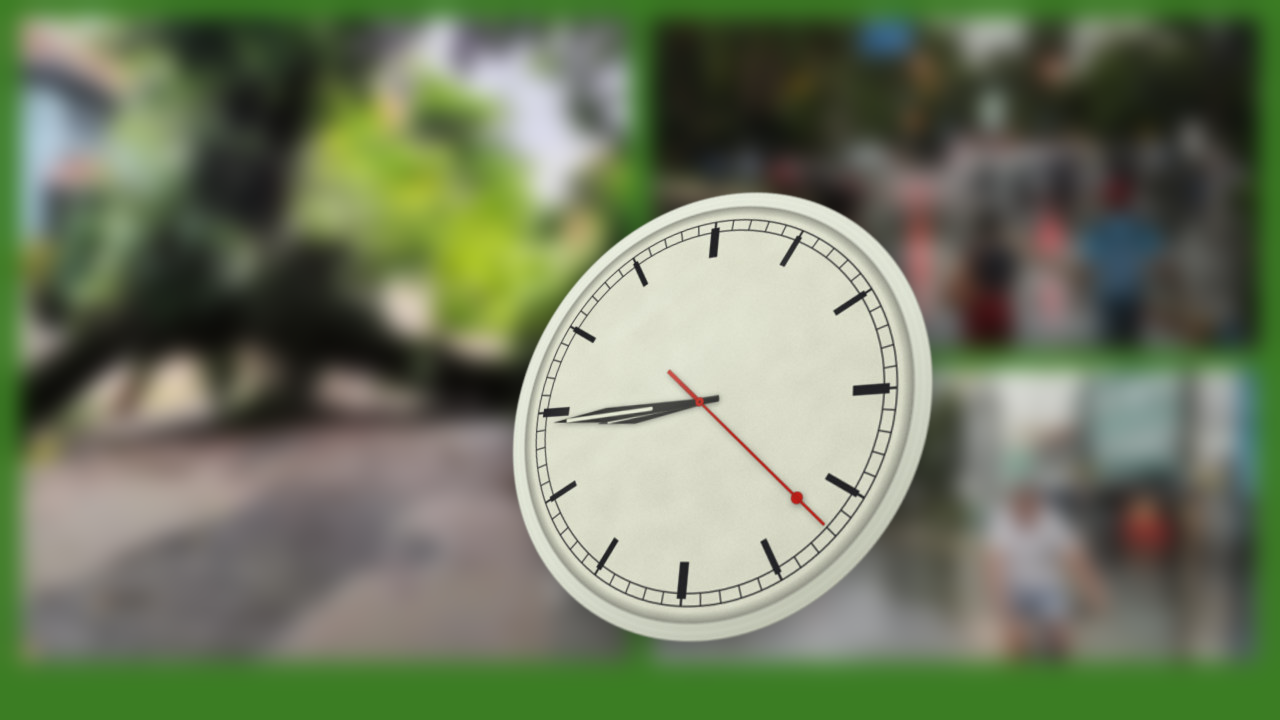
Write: 8:44:22
